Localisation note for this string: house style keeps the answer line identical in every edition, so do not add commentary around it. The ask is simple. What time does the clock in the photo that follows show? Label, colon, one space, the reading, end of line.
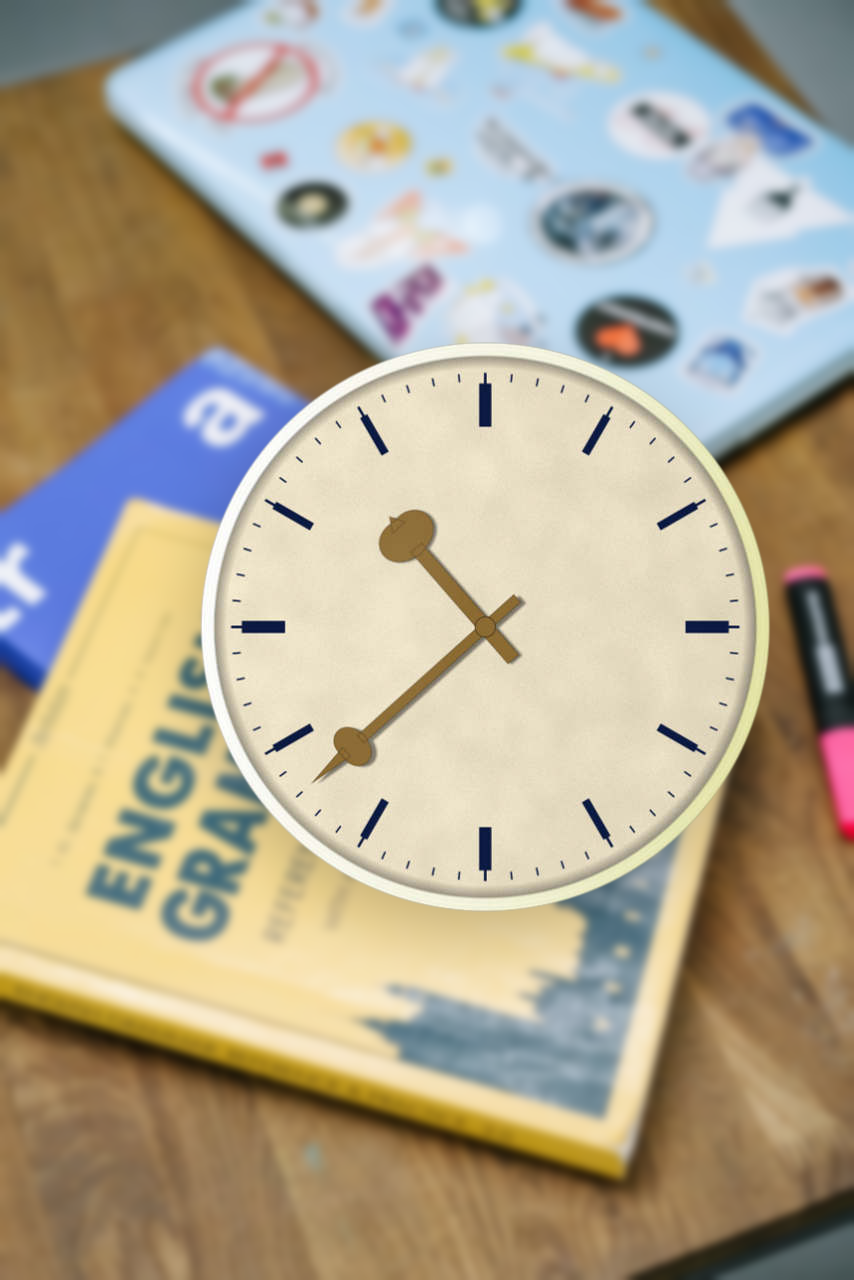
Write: 10:38
